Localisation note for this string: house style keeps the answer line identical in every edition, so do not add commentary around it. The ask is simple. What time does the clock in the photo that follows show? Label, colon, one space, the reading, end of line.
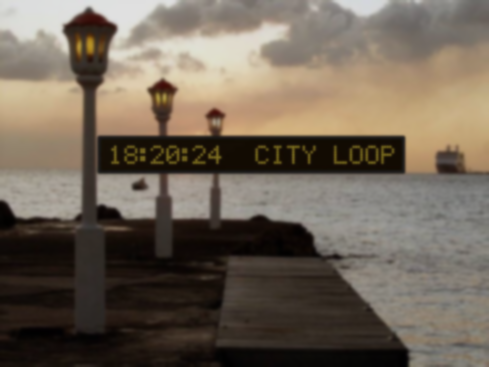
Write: 18:20:24
